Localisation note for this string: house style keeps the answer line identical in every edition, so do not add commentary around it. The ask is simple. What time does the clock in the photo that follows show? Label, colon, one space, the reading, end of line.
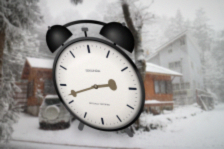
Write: 2:42
